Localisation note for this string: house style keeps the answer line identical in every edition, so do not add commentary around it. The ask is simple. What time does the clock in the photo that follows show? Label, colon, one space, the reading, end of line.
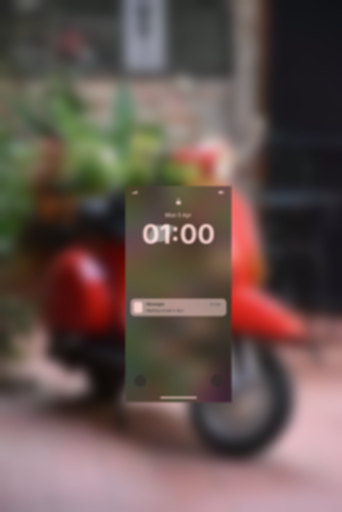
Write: 1:00
